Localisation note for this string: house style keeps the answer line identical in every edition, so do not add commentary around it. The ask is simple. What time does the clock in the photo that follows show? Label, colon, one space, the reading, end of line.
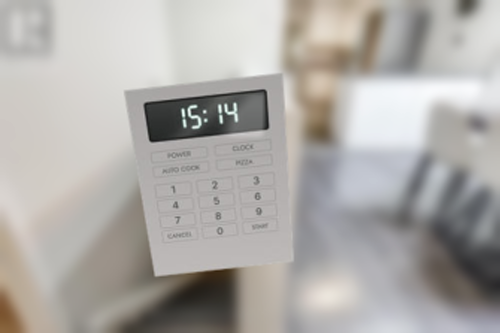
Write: 15:14
